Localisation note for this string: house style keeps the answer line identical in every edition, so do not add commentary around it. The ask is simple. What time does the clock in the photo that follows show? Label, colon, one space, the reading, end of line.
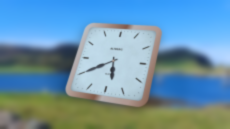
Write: 5:40
